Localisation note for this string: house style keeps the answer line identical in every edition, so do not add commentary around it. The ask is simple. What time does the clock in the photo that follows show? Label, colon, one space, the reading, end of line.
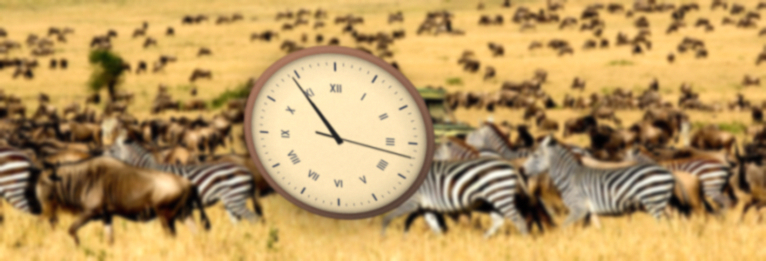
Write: 10:54:17
